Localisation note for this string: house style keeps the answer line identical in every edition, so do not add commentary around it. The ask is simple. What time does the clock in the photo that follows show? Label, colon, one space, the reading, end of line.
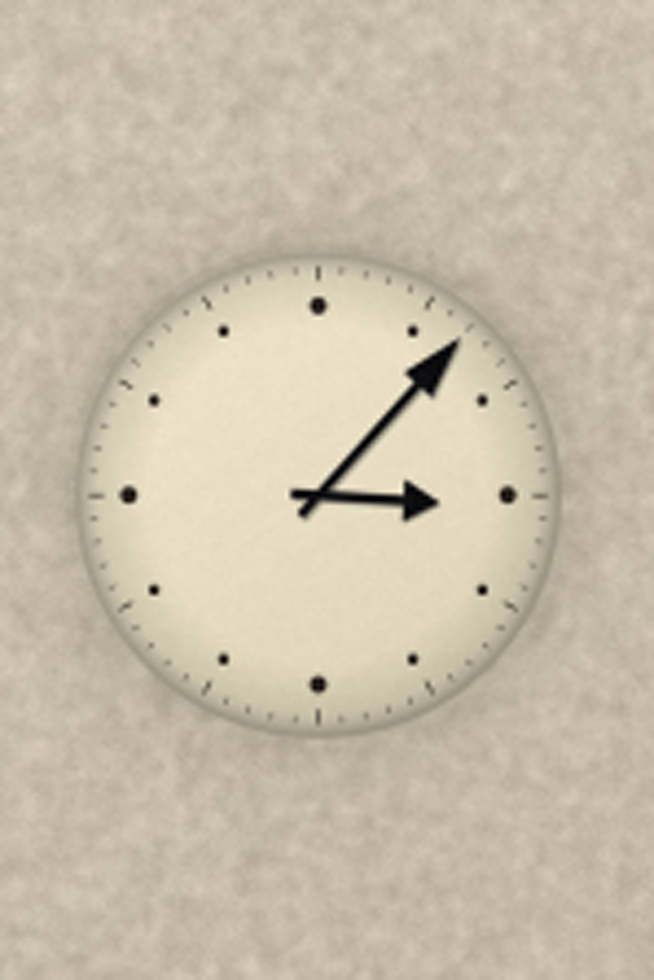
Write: 3:07
